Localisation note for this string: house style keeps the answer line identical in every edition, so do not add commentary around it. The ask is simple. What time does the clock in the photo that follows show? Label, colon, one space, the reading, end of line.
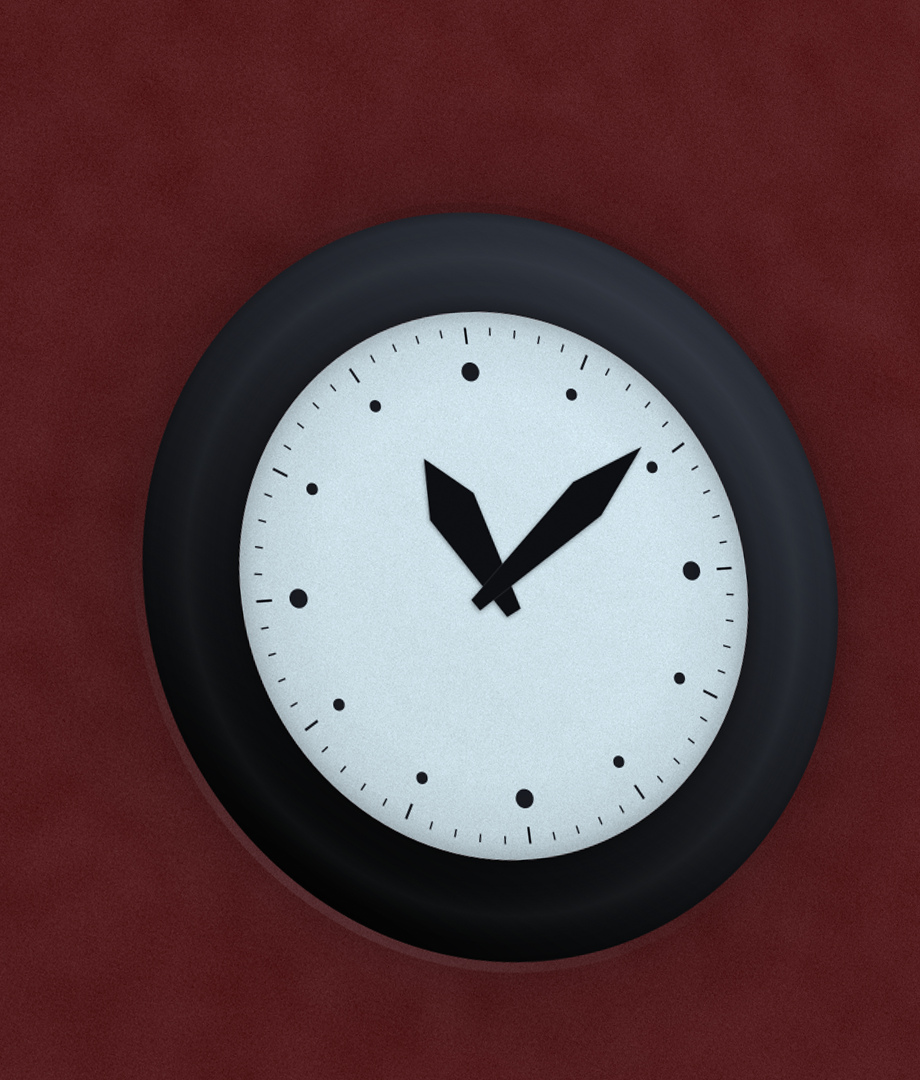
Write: 11:09
